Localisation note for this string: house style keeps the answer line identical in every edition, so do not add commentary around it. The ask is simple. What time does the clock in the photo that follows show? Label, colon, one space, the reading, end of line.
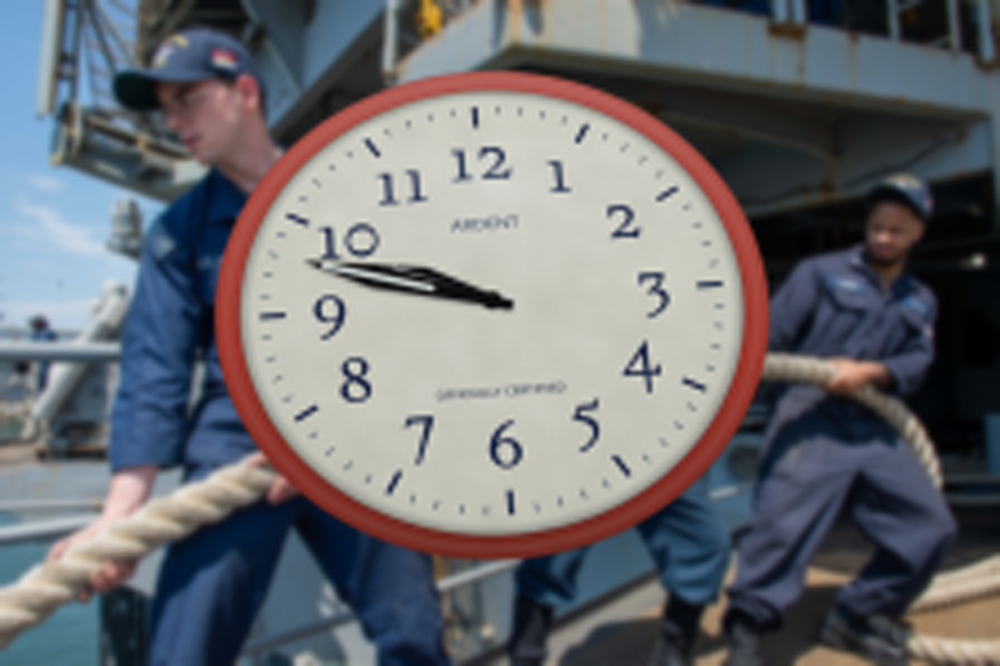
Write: 9:48
